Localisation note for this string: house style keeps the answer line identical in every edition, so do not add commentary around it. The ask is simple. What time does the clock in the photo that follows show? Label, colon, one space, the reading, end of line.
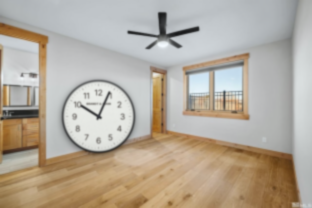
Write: 10:04
